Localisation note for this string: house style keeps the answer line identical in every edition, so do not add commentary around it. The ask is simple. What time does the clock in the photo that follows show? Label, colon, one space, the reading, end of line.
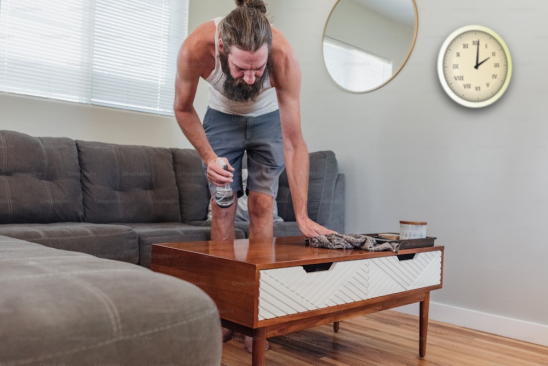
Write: 2:01
